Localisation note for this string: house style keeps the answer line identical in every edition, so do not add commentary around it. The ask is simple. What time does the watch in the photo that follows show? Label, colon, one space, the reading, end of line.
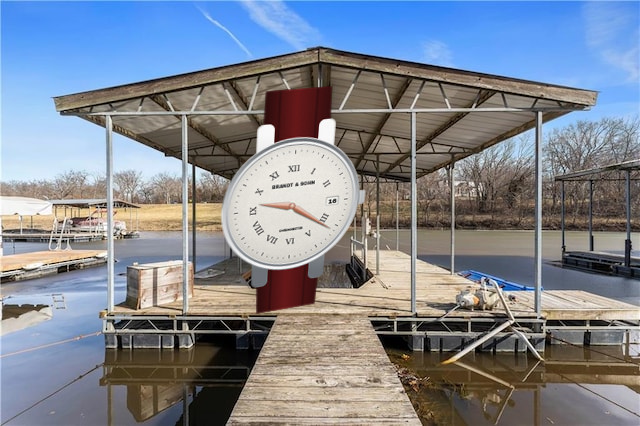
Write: 9:21
